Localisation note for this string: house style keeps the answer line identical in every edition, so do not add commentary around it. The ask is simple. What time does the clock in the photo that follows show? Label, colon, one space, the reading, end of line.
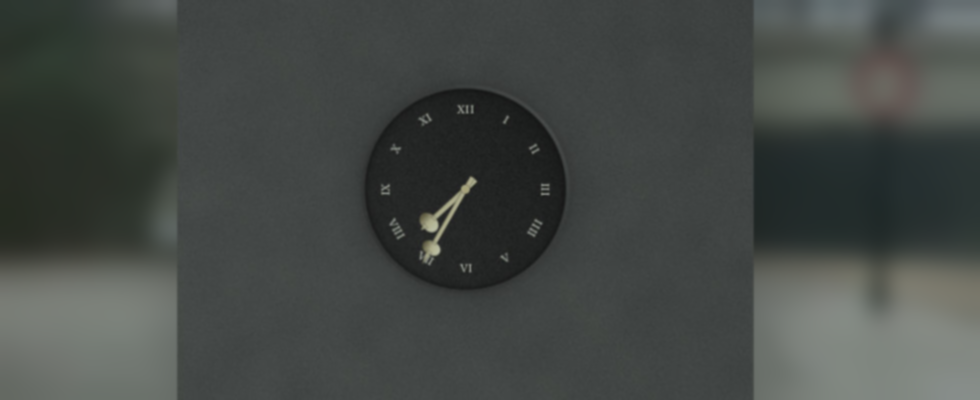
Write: 7:35
